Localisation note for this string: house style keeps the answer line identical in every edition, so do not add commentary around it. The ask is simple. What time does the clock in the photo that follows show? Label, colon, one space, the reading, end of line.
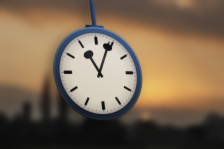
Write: 11:04
